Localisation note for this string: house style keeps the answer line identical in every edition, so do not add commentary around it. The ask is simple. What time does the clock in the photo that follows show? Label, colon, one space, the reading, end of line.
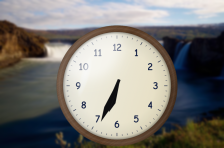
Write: 6:34
